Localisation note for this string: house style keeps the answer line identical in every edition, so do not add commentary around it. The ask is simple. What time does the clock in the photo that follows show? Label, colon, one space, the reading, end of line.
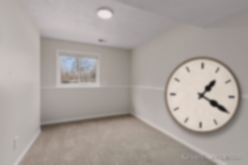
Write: 1:20
